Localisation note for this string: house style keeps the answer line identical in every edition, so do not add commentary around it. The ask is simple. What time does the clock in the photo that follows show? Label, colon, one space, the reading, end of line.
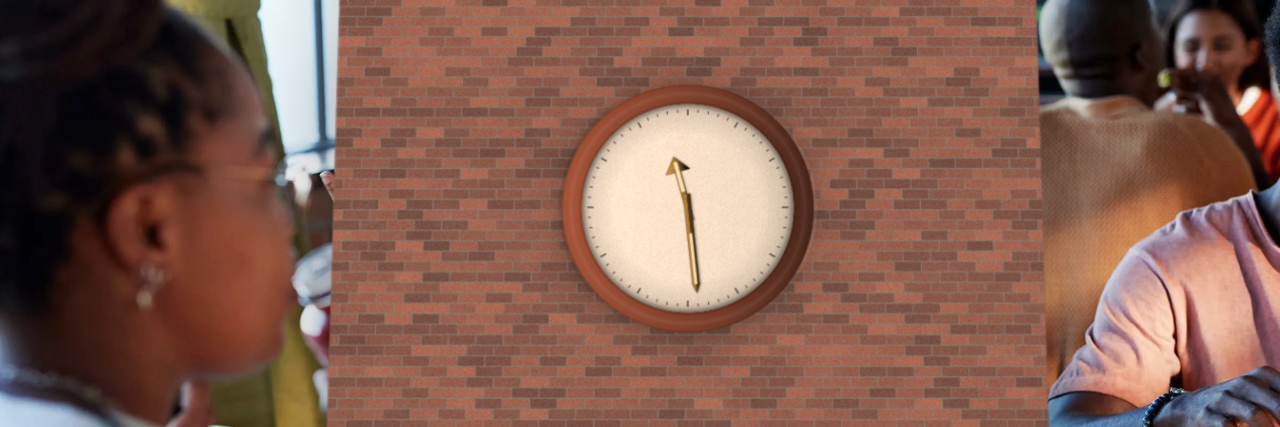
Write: 11:29
